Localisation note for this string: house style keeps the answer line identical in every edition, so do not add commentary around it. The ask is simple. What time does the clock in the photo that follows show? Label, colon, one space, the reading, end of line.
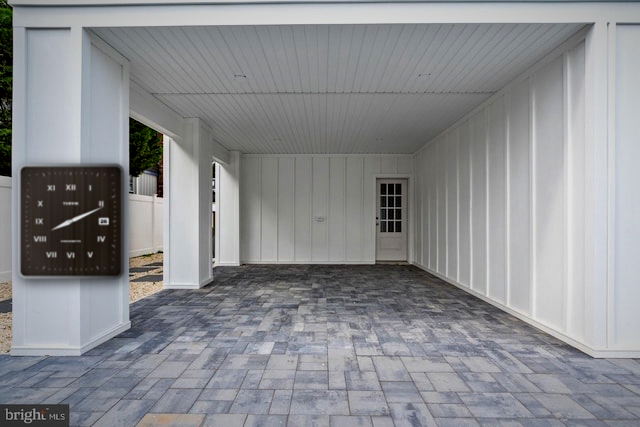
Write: 8:11
